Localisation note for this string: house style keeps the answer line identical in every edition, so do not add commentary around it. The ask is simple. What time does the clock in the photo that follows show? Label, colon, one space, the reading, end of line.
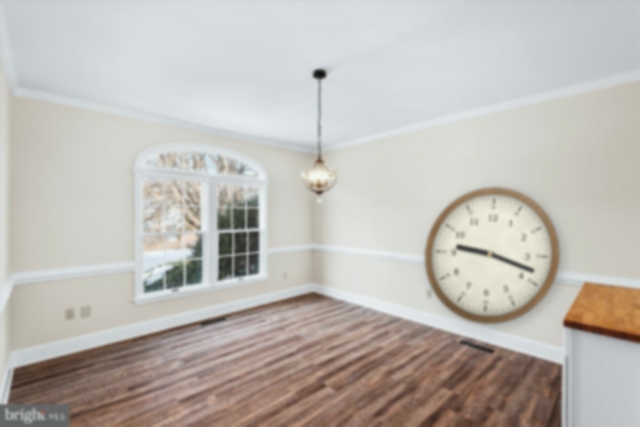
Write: 9:18
